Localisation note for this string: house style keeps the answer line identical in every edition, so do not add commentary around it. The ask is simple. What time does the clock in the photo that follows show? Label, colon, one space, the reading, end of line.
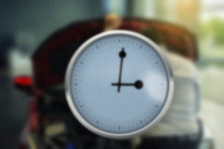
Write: 3:01
